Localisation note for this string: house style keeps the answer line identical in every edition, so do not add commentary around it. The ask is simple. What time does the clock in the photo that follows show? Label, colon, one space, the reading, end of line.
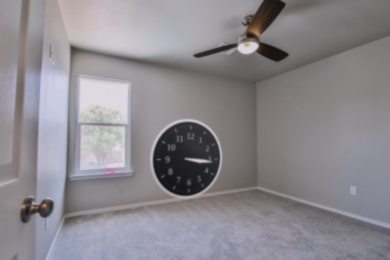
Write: 3:16
